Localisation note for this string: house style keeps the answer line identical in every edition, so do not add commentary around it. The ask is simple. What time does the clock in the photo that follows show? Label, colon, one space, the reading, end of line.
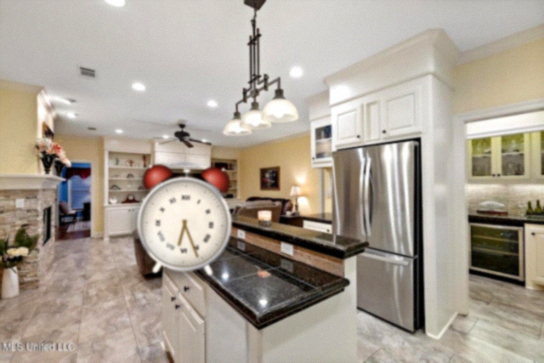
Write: 6:26
